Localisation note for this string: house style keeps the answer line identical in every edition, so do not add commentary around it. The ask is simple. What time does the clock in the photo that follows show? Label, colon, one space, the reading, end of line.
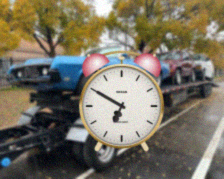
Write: 6:50
